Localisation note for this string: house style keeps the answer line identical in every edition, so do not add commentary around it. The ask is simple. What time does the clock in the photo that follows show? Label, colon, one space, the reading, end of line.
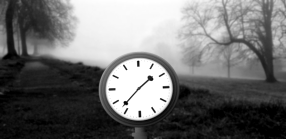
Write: 1:37
